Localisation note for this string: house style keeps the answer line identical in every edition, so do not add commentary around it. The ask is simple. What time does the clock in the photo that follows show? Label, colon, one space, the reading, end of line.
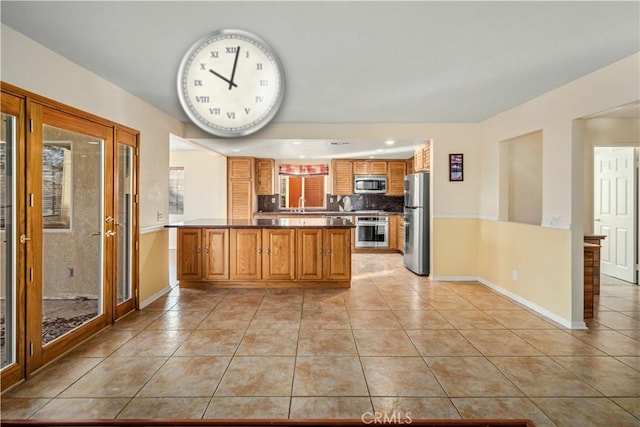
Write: 10:02
